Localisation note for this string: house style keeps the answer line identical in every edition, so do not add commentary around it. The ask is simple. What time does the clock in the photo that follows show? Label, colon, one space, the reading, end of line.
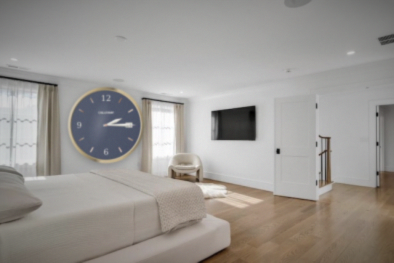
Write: 2:15
